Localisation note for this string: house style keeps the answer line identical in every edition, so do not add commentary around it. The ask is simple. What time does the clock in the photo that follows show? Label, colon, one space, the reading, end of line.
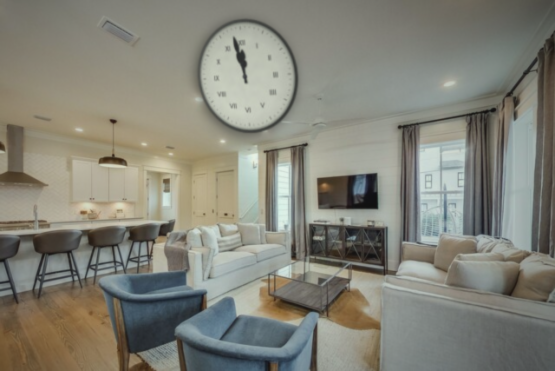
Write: 11:58
